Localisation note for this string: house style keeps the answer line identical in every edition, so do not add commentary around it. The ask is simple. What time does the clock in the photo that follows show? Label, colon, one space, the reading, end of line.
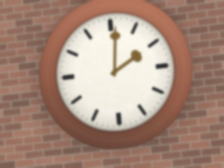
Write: 2:01
